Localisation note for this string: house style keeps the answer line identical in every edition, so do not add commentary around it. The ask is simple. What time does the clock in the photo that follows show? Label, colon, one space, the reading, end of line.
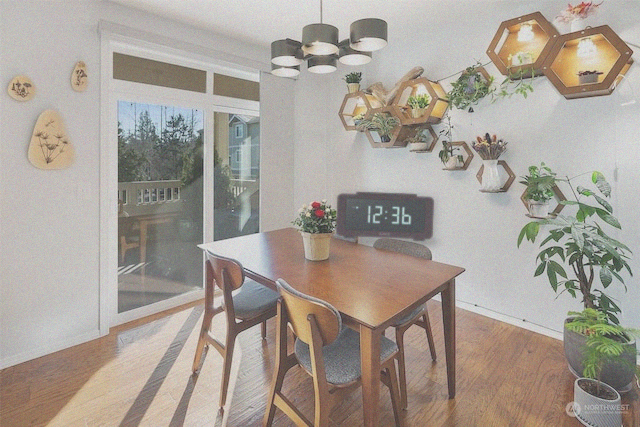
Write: 12:36
